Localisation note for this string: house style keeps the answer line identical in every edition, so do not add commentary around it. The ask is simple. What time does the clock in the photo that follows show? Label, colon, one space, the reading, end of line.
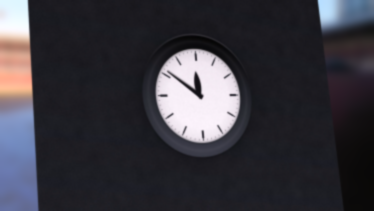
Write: 11:51
